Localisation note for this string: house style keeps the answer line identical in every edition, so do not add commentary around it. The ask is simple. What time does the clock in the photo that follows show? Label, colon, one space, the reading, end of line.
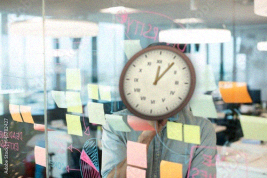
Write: 12:06
